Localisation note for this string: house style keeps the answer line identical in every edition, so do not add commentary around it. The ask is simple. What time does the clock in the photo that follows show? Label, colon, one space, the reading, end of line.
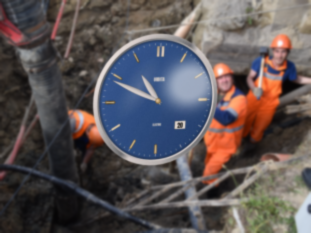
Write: 10:49
